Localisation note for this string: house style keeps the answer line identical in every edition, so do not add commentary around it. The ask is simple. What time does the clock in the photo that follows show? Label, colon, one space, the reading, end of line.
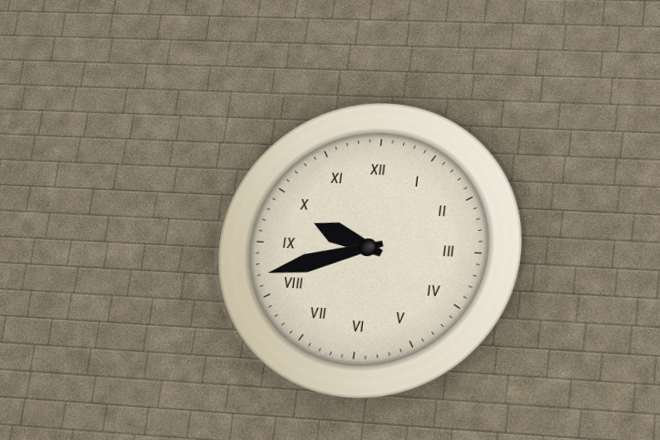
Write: 9:42
